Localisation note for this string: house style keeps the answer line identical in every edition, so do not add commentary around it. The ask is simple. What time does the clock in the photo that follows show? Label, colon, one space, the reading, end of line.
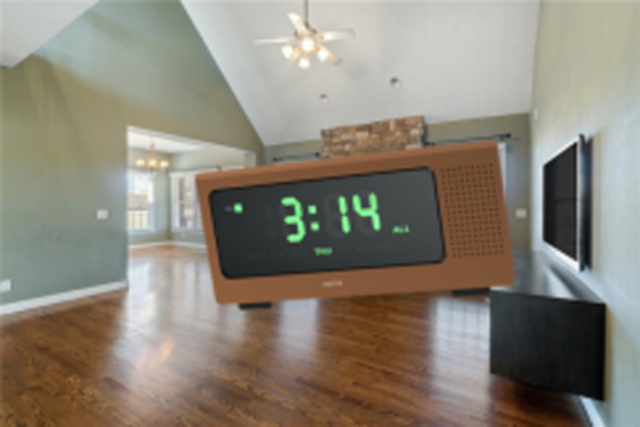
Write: 3:14
